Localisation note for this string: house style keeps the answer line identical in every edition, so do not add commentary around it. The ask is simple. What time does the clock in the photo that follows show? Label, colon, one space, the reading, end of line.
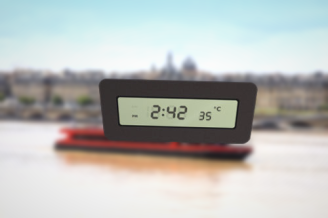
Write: 2:42
